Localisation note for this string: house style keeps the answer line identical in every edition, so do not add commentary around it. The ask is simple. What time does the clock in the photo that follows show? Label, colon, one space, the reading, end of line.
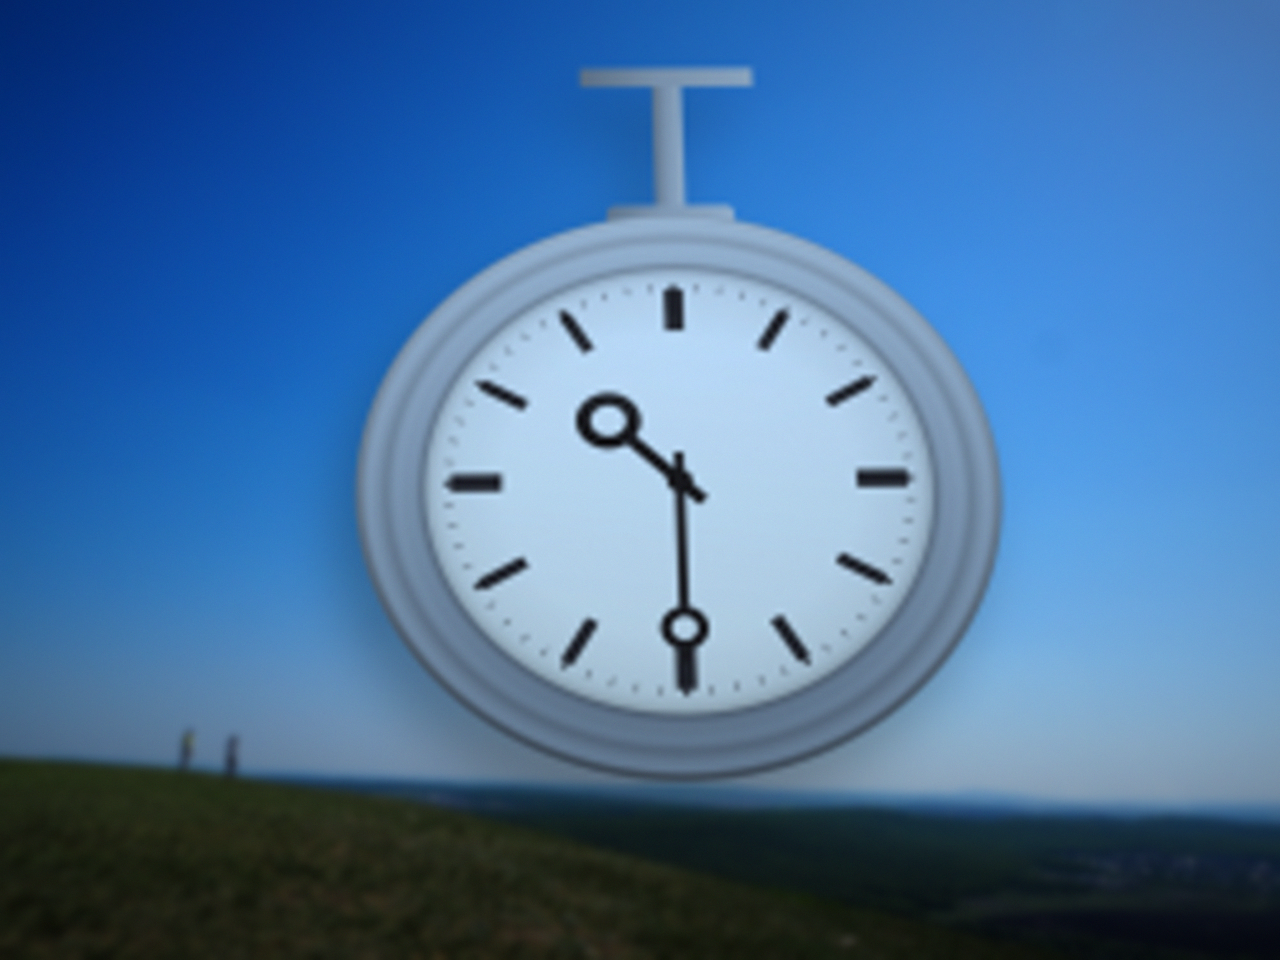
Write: 10:30
